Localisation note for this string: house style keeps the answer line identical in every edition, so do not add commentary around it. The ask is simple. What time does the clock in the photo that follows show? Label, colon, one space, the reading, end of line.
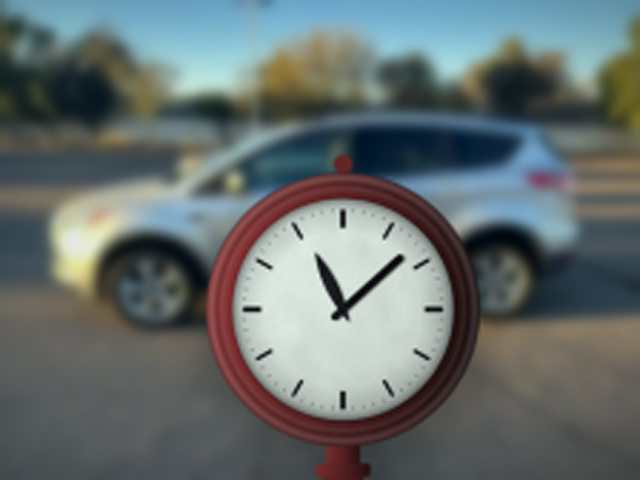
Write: 11:08
